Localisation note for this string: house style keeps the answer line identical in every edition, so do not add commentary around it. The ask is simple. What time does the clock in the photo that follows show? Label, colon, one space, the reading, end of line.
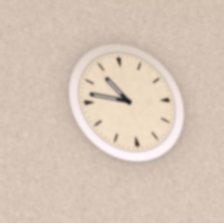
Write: 10:47
